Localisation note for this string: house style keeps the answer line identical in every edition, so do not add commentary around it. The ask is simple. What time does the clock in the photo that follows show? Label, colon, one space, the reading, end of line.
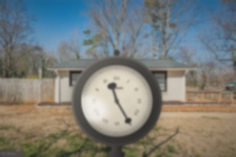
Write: 11:25
